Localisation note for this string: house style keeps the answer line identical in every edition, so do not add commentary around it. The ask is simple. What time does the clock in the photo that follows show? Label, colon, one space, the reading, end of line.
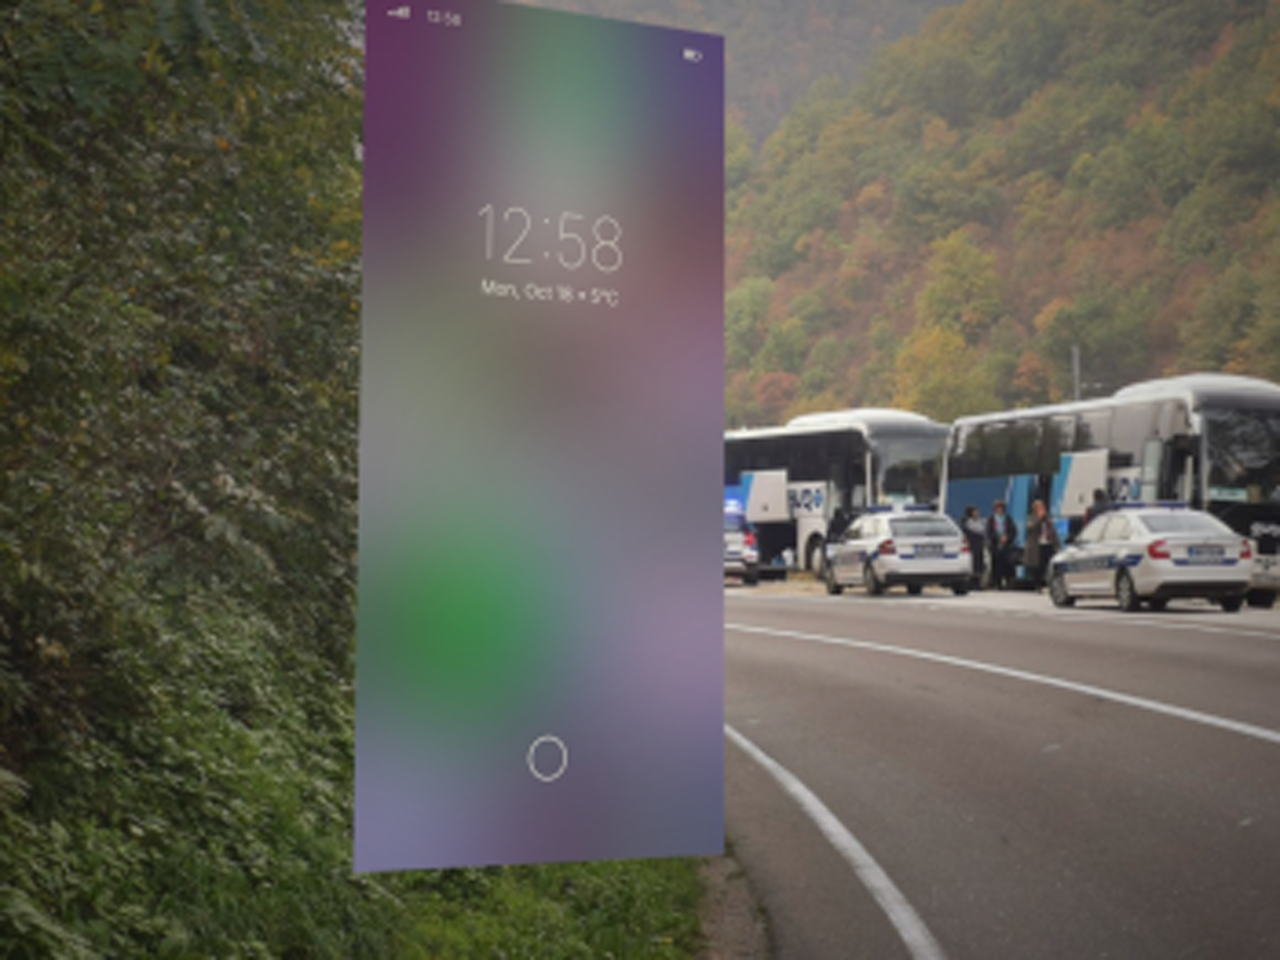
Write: 12:58
